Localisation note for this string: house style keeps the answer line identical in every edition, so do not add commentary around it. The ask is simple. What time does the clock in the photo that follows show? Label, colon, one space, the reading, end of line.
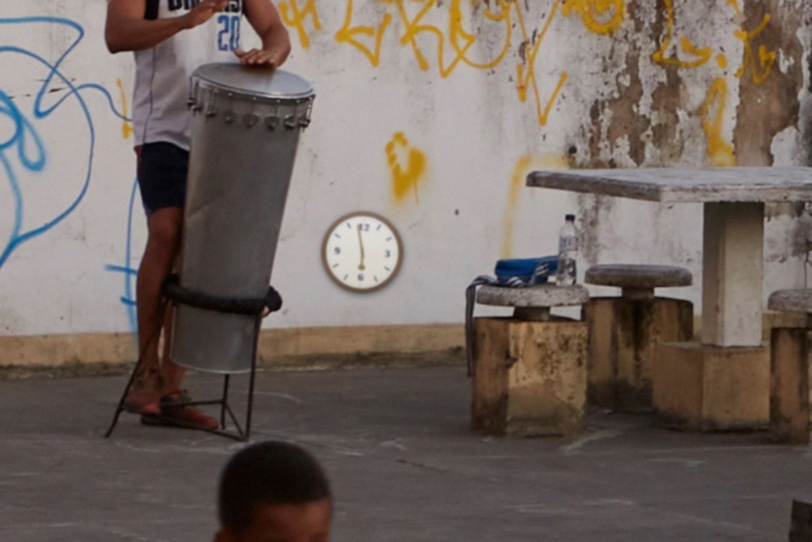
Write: 5:58
